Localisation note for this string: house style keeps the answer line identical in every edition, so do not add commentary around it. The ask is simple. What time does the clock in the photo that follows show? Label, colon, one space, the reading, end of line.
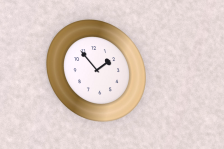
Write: 1:54
